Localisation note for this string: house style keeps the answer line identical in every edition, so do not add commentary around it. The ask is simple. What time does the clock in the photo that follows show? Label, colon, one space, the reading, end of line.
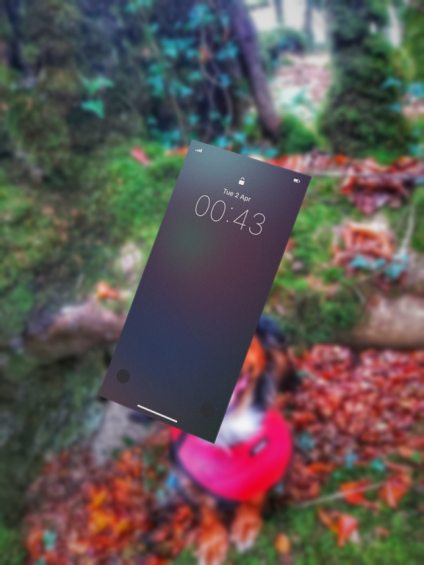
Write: 0:43
